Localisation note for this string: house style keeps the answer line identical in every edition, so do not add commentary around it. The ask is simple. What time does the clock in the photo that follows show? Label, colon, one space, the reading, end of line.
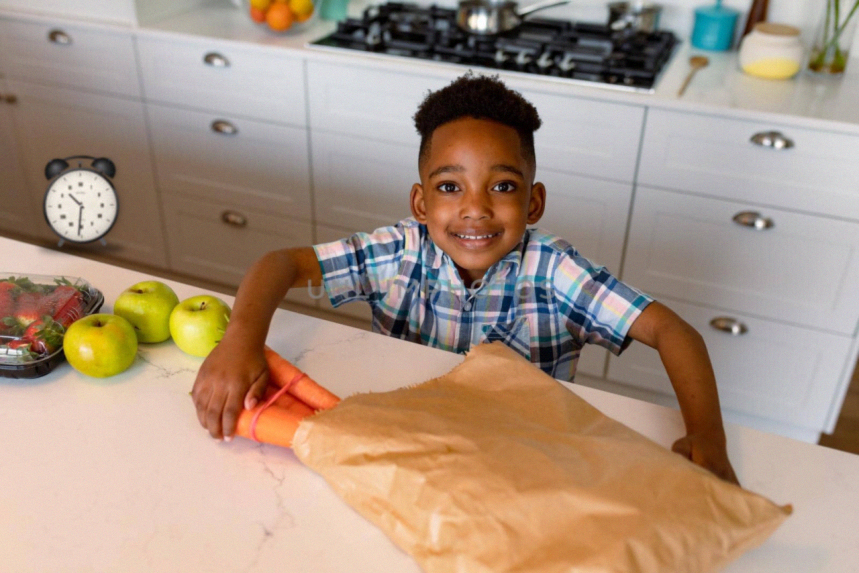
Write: 10:31
